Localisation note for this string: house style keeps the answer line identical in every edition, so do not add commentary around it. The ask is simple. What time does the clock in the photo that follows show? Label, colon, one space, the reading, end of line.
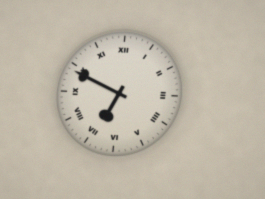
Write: 6:49
